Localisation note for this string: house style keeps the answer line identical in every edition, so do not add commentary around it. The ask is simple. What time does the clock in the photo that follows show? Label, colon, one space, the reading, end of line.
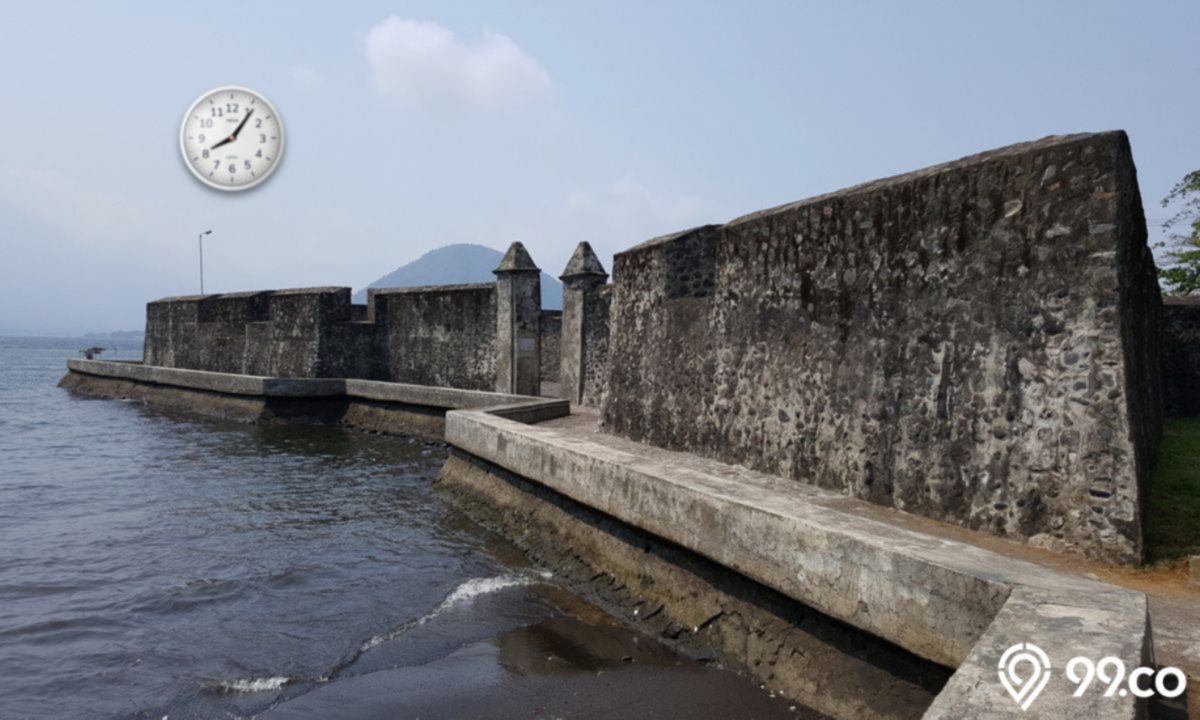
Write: 8:06
